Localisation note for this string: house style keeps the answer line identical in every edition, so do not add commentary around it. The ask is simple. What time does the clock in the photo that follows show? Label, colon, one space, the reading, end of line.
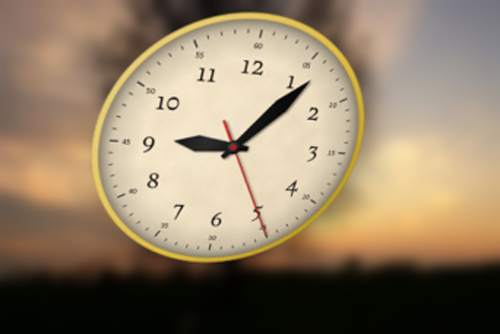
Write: 9:06:25
